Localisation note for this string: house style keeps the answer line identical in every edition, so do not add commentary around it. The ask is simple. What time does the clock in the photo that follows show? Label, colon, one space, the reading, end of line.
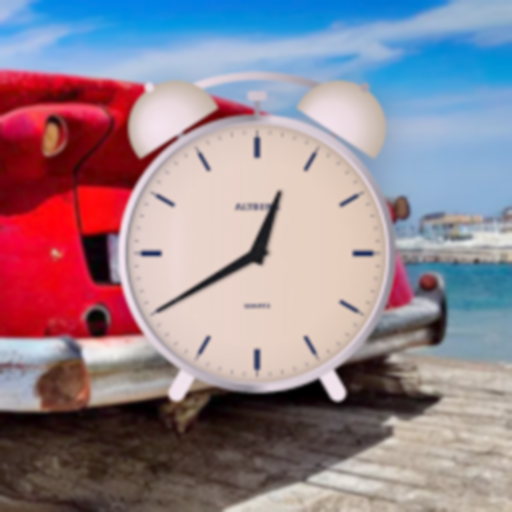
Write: 12:40
